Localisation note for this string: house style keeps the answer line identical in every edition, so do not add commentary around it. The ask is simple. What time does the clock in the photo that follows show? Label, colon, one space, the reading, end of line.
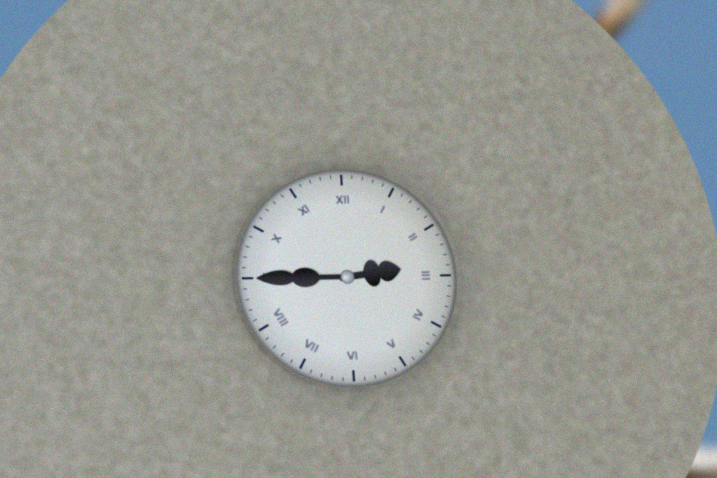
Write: 2:45
